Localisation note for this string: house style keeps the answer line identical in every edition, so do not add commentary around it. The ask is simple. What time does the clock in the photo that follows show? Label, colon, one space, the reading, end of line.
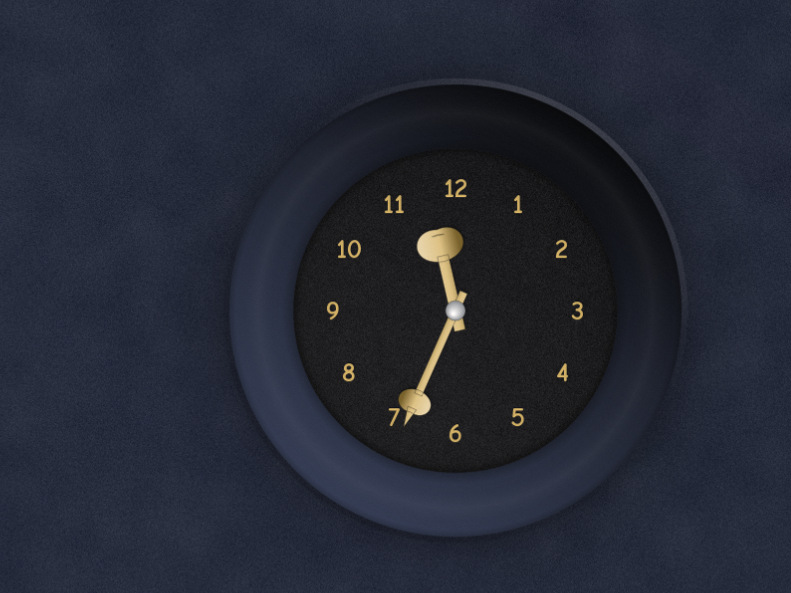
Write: 11:34
